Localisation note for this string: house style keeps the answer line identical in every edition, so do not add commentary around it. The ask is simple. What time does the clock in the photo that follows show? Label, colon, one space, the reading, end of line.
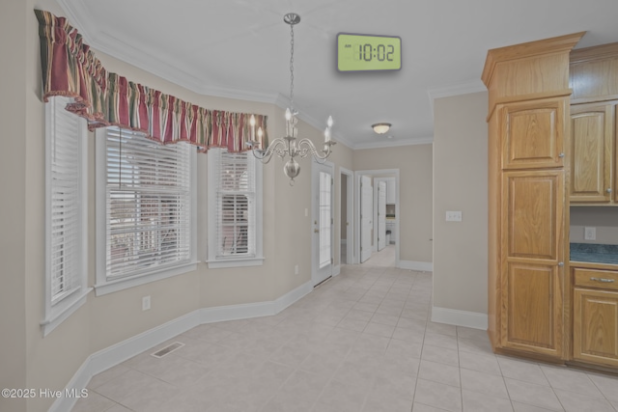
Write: 10:02
